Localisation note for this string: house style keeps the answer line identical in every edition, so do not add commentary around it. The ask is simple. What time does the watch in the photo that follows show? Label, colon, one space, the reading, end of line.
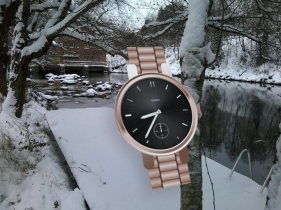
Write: 8:36
